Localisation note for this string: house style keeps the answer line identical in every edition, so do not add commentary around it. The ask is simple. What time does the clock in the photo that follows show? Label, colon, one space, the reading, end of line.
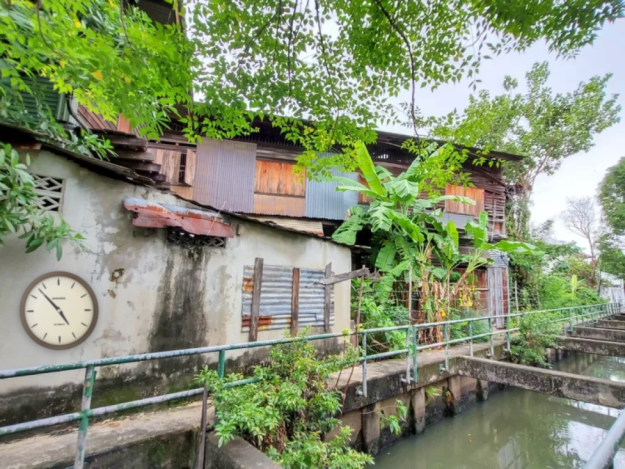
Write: 4:53
